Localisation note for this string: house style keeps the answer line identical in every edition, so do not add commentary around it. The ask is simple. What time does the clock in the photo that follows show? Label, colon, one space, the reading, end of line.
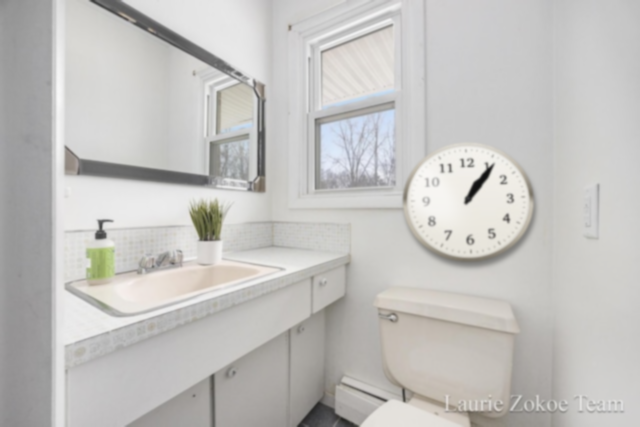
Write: 1:06
